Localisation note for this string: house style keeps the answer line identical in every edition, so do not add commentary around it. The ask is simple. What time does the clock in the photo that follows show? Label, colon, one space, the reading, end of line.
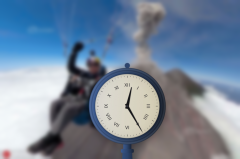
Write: 12:25
